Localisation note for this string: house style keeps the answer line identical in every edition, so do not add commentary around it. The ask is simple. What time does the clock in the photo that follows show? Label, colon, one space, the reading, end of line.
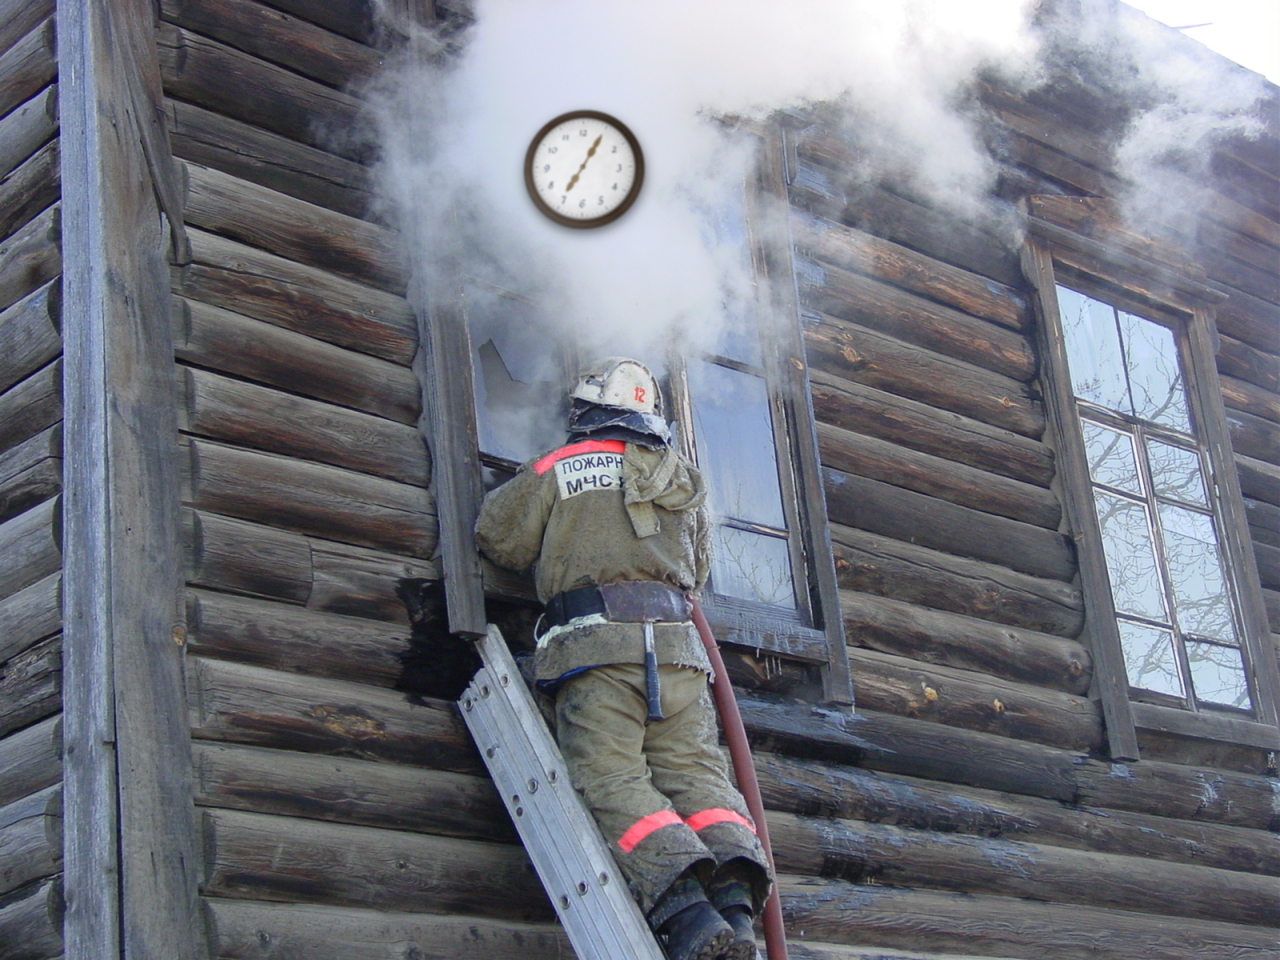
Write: 7:05
